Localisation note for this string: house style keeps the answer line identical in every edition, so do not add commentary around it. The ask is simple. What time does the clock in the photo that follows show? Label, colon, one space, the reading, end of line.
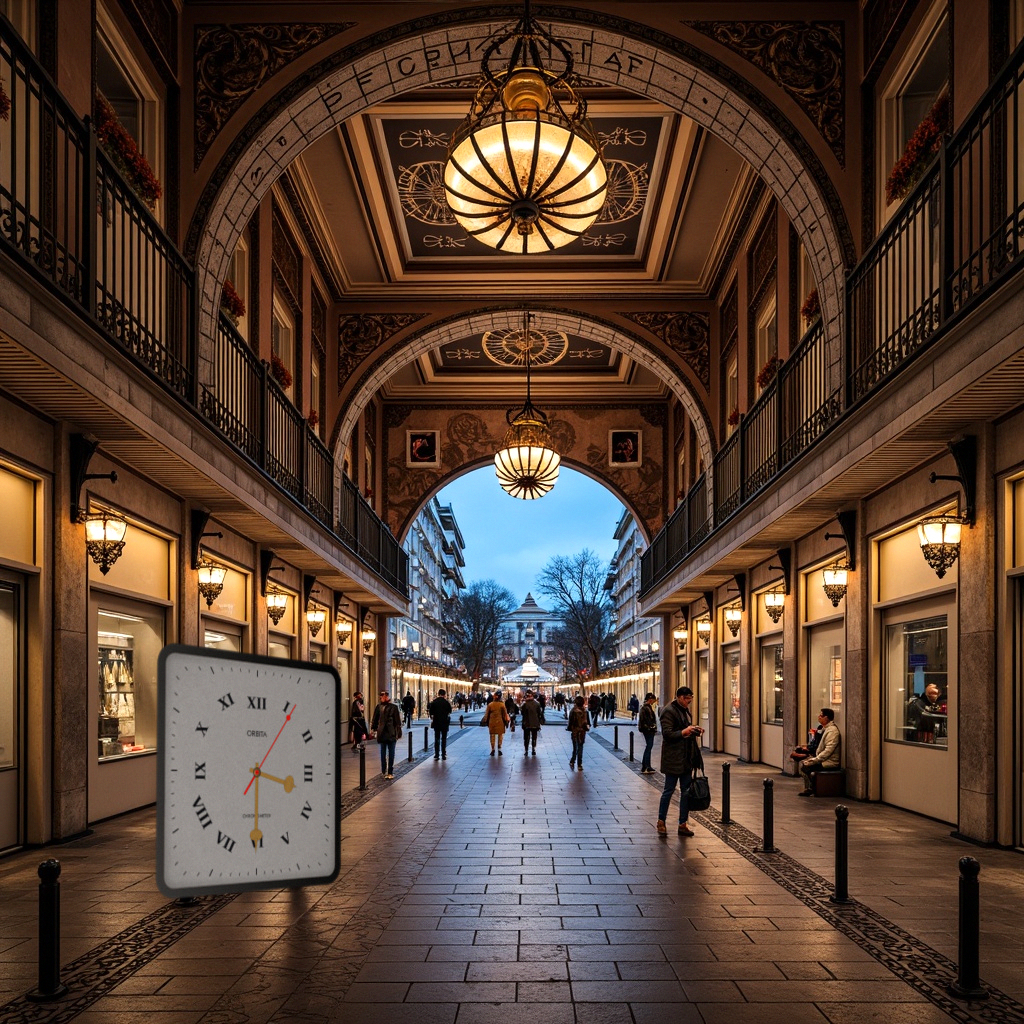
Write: 3:30:06
